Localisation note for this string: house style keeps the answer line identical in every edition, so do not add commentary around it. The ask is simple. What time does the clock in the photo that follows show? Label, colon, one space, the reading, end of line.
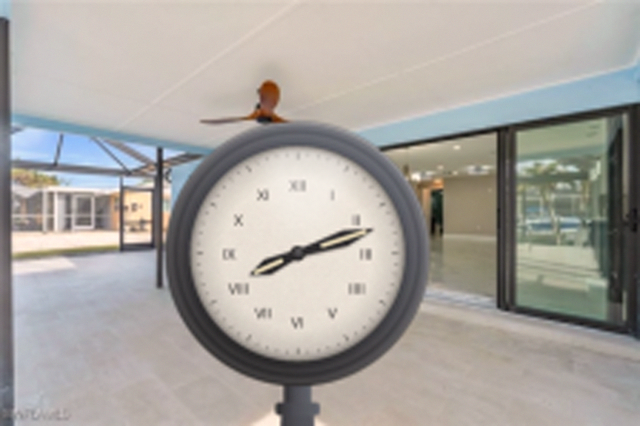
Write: 8:12
